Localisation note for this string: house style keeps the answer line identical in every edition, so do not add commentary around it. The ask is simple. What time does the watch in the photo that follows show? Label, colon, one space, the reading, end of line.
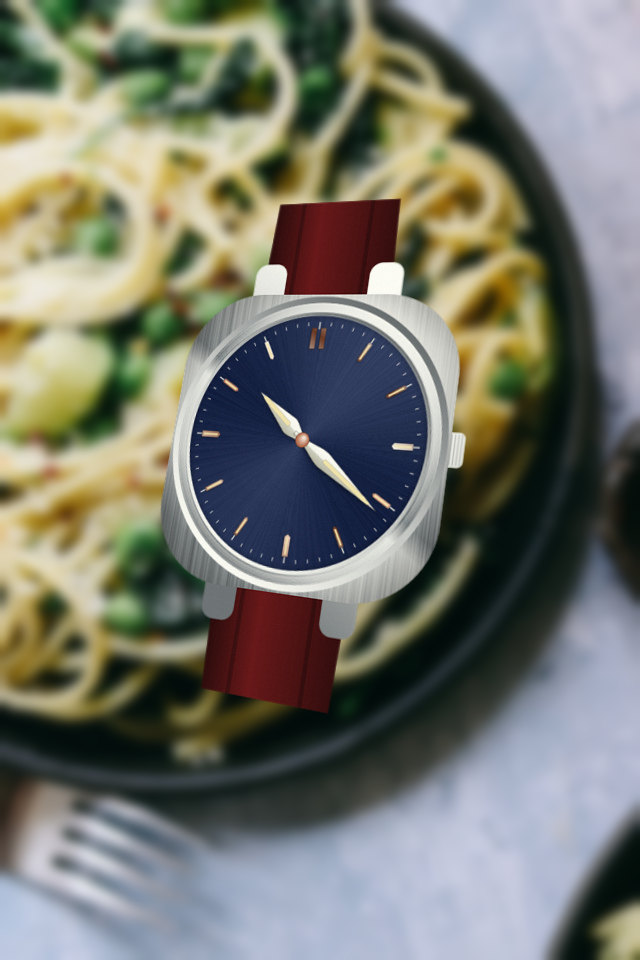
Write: 10:21
